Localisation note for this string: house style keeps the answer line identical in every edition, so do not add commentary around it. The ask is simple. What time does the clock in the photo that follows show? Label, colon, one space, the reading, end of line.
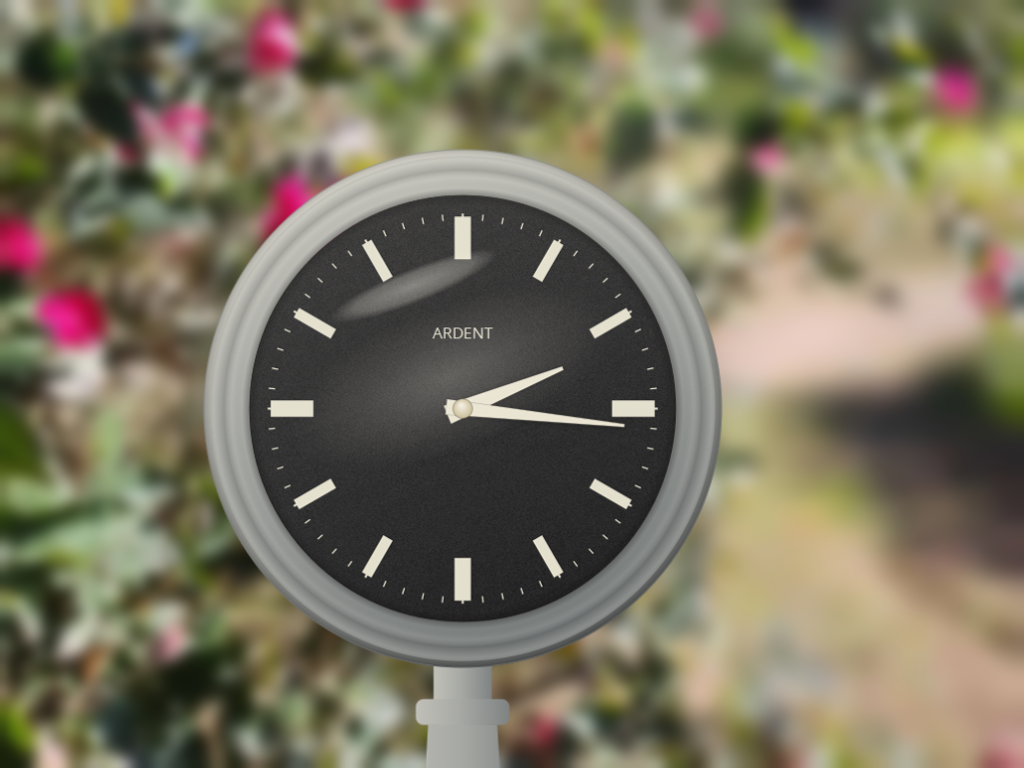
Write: 2:16
